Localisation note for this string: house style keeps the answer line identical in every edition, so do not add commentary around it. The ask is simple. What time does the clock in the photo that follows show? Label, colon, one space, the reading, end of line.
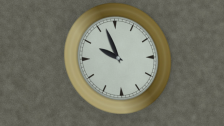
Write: 9:57
